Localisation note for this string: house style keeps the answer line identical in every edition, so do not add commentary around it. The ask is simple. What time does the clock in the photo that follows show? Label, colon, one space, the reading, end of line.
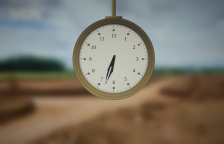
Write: 6:33
